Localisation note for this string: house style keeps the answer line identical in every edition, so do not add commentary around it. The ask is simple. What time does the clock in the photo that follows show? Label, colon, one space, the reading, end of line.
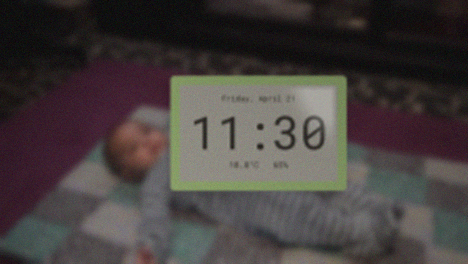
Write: 11:30
